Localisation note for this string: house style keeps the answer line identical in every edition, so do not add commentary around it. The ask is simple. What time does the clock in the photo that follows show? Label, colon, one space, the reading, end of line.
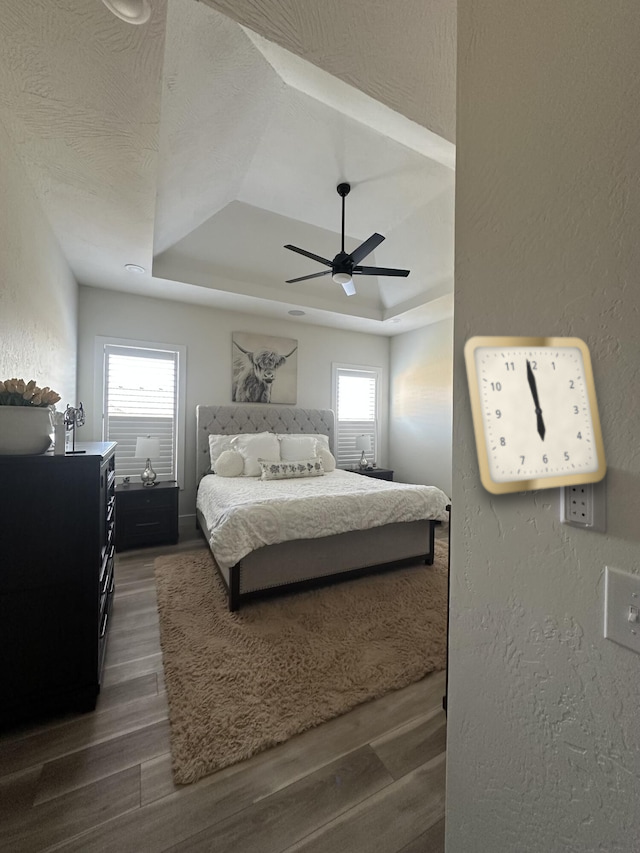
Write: 5:59
